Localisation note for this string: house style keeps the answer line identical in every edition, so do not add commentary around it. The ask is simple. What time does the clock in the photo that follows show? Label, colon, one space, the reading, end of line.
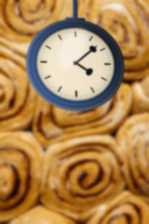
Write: 4:08
